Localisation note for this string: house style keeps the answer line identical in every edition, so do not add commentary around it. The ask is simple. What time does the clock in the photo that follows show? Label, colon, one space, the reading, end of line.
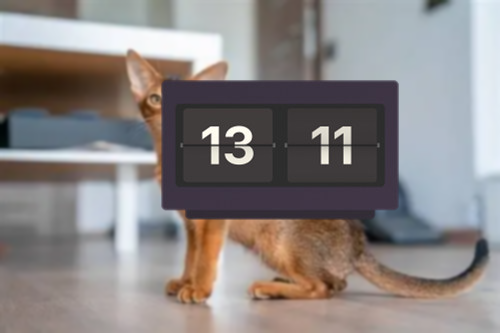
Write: 13:11
